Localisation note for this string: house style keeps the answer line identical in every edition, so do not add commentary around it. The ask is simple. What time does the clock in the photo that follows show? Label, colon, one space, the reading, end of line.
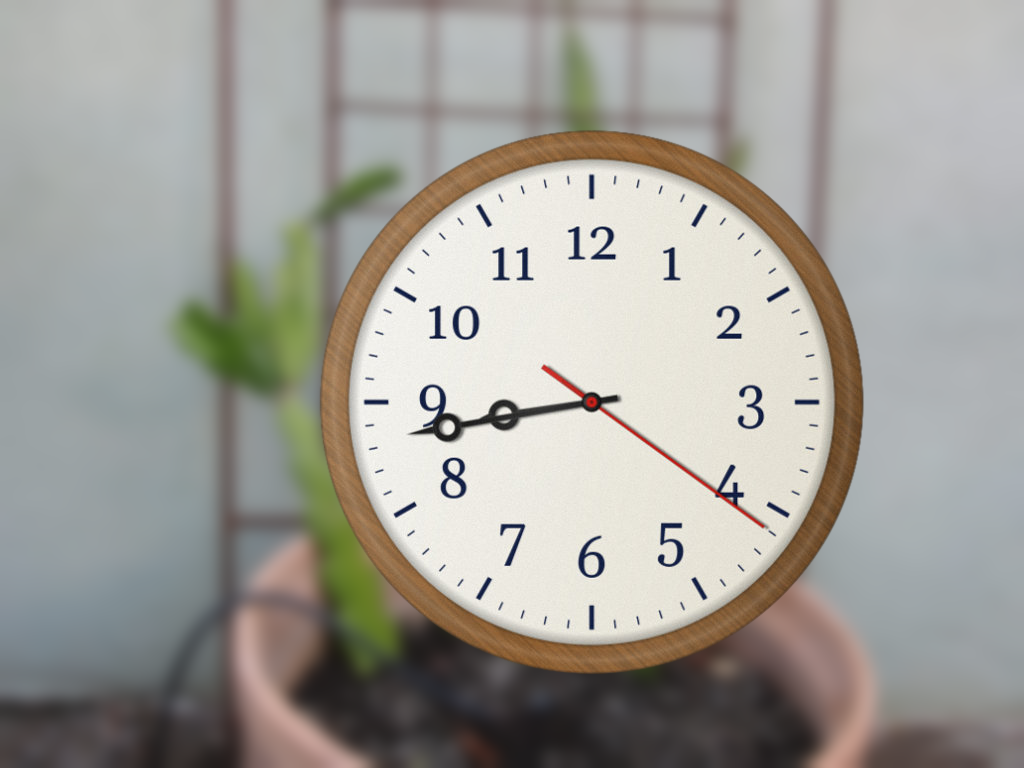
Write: 8:43:21
